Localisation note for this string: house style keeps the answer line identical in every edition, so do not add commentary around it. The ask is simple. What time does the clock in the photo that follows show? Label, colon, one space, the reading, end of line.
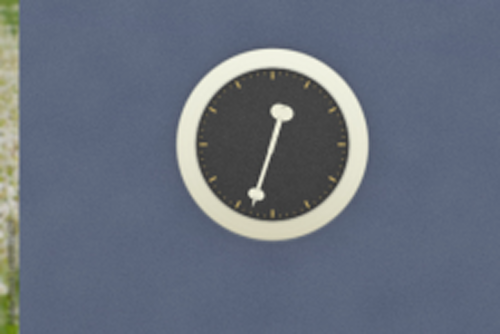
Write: 12:33
